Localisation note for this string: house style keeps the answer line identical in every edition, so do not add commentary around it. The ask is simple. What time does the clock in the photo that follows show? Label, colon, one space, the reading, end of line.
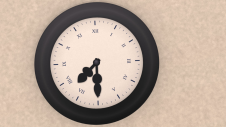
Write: 7:30
